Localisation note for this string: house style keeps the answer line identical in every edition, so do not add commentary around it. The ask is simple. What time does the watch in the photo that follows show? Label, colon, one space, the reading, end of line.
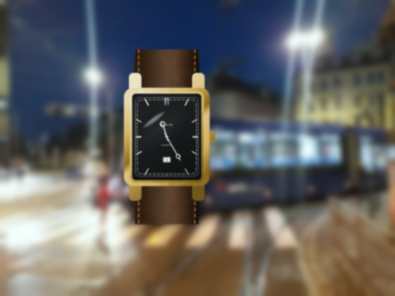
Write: 11:25
